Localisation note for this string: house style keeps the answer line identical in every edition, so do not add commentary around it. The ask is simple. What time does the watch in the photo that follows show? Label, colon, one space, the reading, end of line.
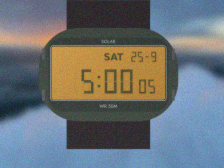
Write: 5:00:05
